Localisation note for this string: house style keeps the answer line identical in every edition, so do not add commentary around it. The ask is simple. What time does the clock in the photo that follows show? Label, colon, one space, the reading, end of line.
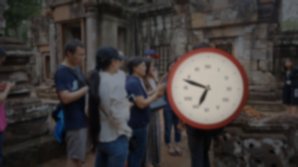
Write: 6:48
